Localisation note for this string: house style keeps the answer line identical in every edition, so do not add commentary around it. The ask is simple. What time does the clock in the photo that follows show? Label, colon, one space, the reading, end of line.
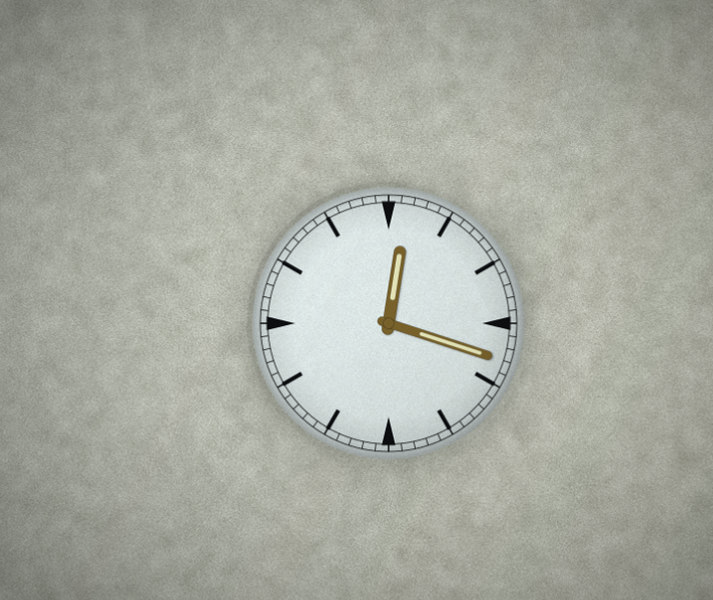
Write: 12:18
